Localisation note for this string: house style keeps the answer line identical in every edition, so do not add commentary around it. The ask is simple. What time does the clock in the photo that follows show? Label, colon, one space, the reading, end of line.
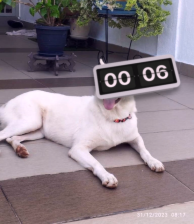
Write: 0:06
